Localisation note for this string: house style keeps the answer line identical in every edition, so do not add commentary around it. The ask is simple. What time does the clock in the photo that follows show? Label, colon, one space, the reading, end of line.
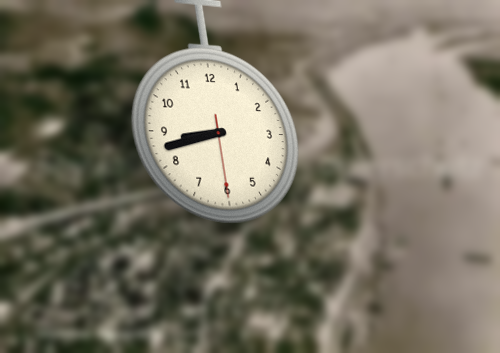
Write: 8:42:30
